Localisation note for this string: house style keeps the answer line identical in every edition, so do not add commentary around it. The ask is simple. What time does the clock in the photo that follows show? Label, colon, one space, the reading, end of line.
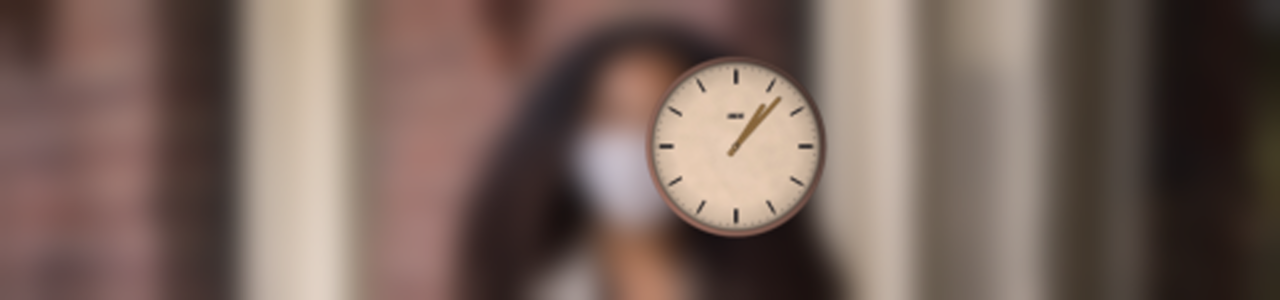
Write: 1:07
